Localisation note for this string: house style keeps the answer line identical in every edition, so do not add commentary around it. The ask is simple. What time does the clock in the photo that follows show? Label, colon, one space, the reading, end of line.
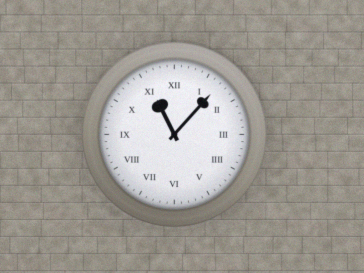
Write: 11:07
